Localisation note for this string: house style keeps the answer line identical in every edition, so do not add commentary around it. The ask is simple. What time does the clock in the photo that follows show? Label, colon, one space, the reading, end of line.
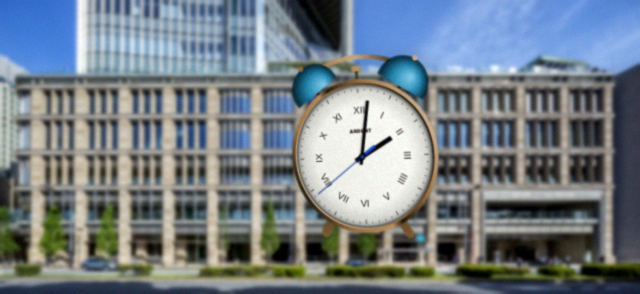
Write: 2:01:39
